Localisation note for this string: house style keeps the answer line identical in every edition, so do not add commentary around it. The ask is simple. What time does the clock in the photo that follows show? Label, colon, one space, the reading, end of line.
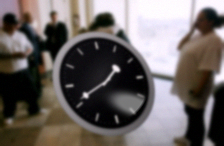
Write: 1:41
